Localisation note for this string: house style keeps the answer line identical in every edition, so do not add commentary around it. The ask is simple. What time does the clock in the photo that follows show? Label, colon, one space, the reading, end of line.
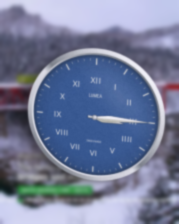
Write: 3:15
